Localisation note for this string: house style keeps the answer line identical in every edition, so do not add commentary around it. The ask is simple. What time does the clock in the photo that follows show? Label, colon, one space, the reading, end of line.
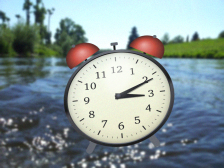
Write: 3:11
